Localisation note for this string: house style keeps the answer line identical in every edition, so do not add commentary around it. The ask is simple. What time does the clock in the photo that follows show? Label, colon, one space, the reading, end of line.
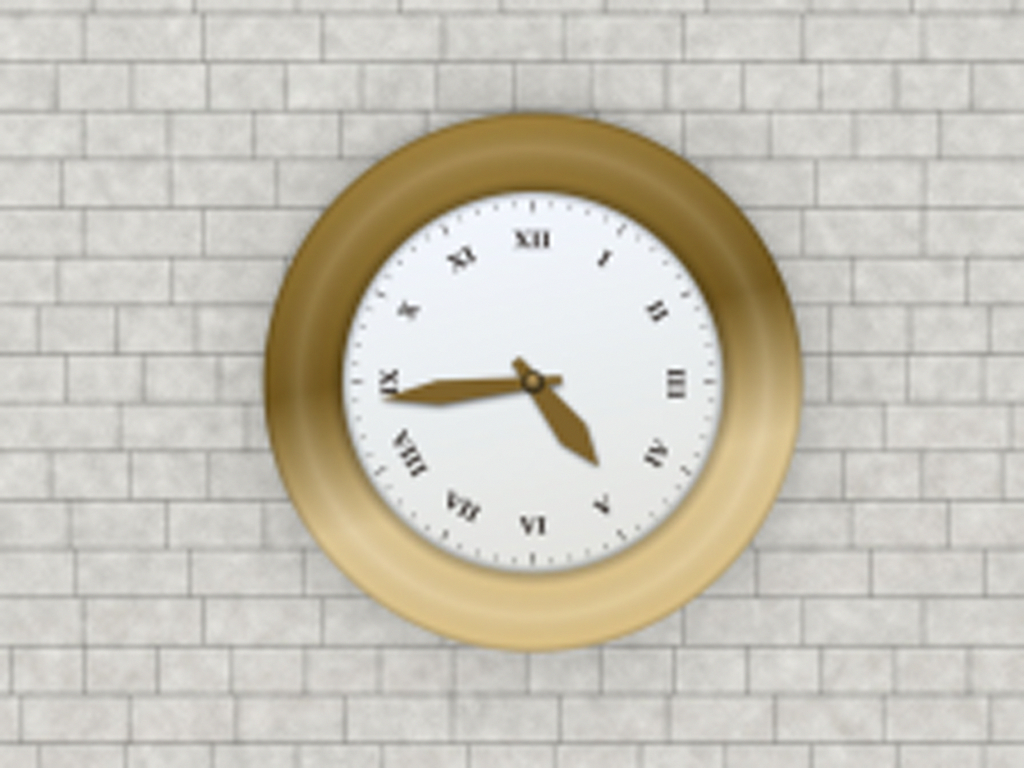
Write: 4:44
